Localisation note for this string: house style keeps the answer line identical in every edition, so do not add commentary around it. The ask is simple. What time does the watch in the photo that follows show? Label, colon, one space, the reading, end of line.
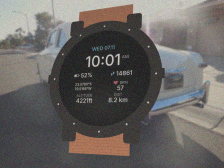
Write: 10:01
